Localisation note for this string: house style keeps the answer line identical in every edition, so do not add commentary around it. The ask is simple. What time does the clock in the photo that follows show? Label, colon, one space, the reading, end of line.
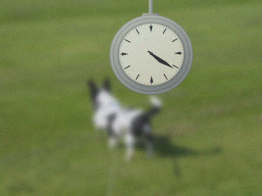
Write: 4:21
